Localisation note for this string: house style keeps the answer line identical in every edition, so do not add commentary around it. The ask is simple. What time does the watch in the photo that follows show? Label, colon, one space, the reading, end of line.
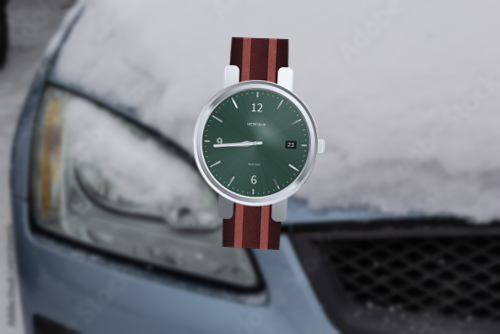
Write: 8:44
